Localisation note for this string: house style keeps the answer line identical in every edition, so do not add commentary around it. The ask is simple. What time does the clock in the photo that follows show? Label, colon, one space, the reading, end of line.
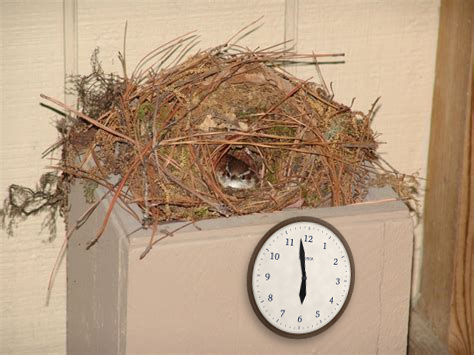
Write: 5:58
